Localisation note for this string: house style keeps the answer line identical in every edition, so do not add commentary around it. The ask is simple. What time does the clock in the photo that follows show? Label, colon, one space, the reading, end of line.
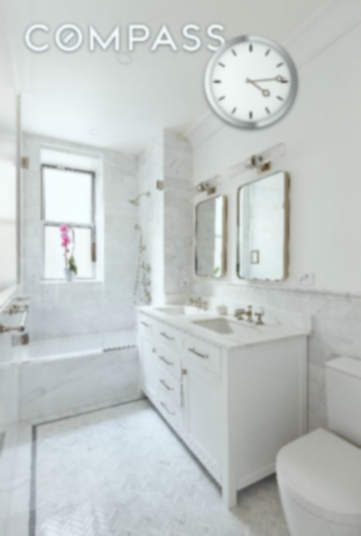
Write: 4:14
